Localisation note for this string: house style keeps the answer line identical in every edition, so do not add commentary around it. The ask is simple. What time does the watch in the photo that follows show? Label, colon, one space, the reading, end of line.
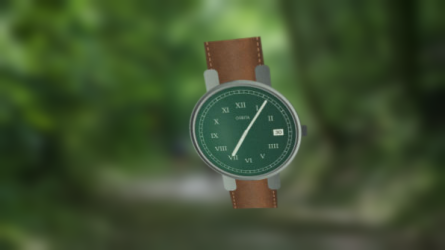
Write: 7:06
